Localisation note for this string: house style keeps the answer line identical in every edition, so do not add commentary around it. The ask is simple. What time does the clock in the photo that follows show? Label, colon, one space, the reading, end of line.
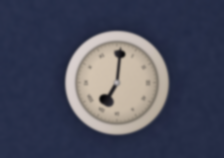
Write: 7:01
